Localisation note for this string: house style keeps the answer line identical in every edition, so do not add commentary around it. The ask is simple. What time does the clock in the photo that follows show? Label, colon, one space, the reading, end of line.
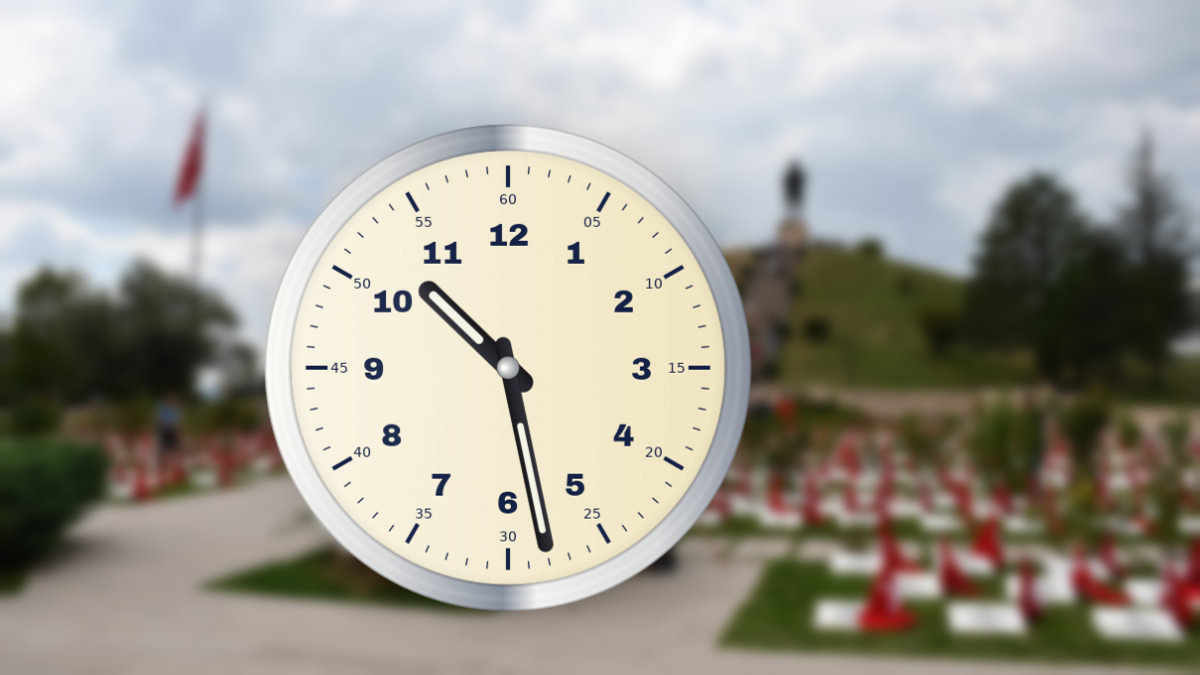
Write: 10:28
